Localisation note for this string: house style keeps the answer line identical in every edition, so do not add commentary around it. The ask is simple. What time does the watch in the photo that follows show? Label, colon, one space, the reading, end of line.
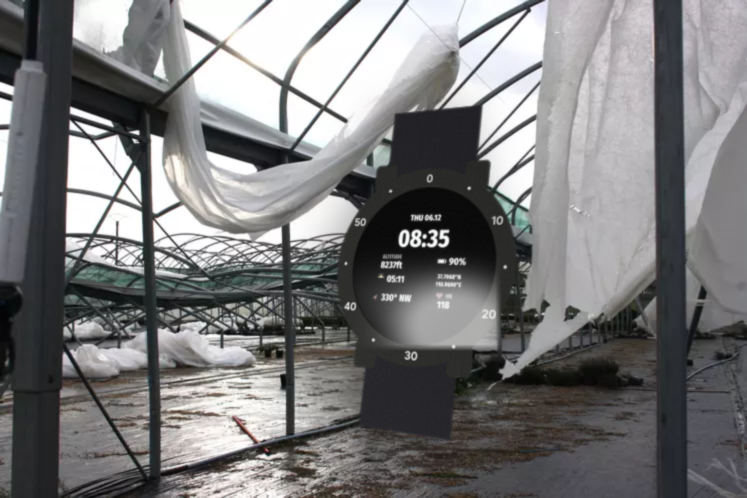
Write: 8:35
